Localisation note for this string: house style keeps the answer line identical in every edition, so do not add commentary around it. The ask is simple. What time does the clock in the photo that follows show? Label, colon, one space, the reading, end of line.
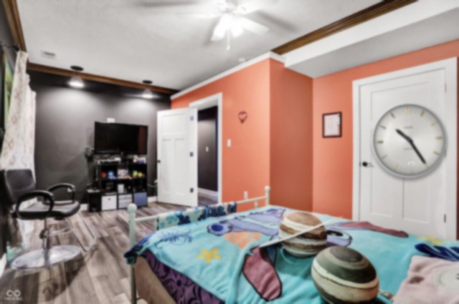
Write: 10:25
